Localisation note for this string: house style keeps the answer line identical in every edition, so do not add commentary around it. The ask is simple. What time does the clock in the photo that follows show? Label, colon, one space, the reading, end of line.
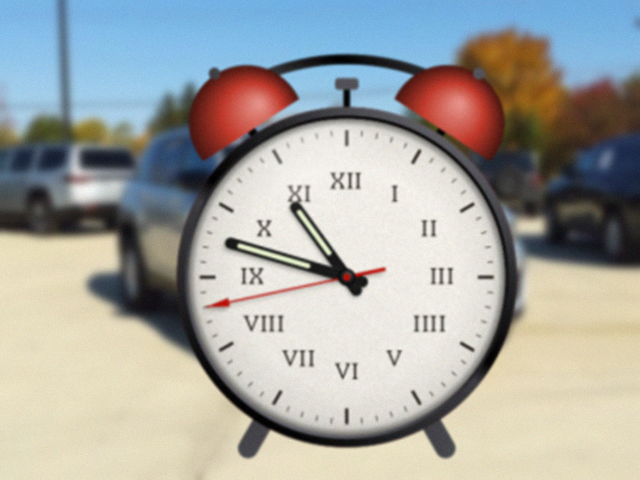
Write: 10:47:43
